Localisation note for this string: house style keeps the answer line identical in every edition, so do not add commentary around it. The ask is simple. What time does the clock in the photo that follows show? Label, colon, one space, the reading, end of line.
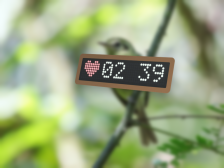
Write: 2:39
